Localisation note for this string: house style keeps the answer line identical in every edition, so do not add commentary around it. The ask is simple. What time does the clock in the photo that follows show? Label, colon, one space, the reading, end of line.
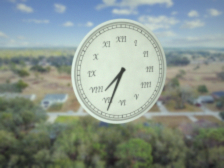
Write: 7:34
